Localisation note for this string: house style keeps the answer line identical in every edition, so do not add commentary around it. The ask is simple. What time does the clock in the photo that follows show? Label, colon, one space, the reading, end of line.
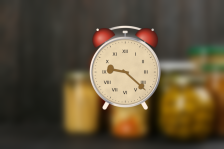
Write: 9:22
